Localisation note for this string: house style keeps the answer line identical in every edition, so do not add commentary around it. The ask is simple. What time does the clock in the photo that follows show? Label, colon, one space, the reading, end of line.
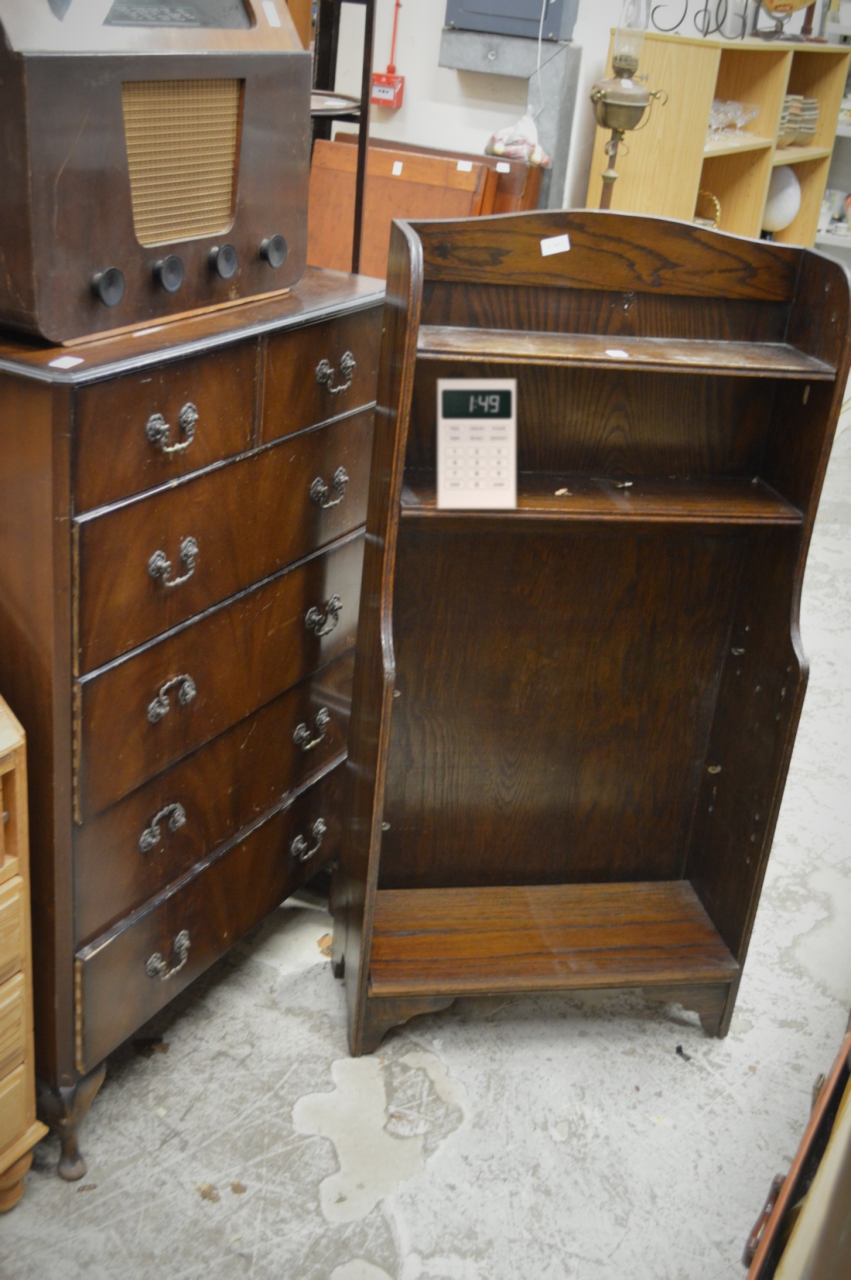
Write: 1:49
